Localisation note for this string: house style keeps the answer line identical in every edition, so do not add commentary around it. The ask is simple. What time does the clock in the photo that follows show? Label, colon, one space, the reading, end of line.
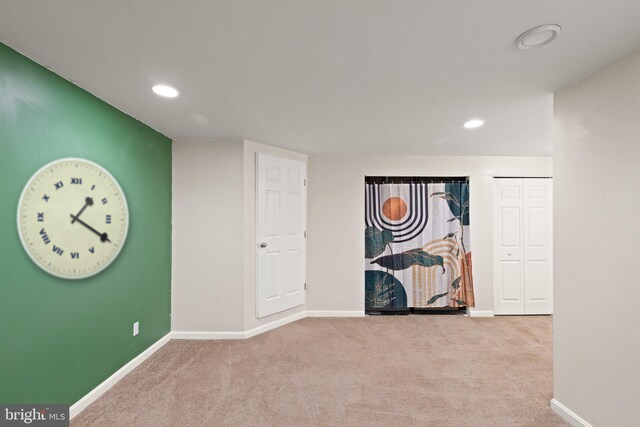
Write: 1:20
